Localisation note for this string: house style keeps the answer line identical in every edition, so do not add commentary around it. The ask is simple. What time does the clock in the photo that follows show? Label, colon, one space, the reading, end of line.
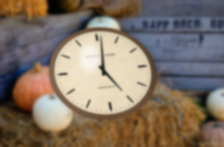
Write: 5:01
